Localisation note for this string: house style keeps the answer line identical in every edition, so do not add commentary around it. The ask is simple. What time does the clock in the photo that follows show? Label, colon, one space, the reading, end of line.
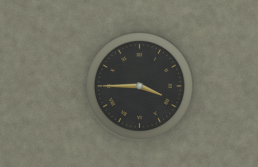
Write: 3:45
